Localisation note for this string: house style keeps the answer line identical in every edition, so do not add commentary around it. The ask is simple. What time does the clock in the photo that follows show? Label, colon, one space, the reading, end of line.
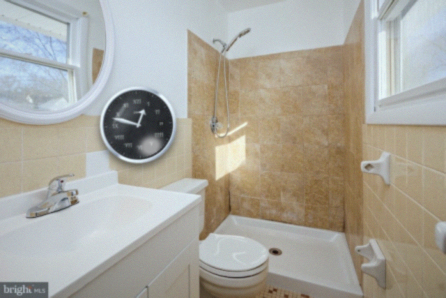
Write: 12:48
